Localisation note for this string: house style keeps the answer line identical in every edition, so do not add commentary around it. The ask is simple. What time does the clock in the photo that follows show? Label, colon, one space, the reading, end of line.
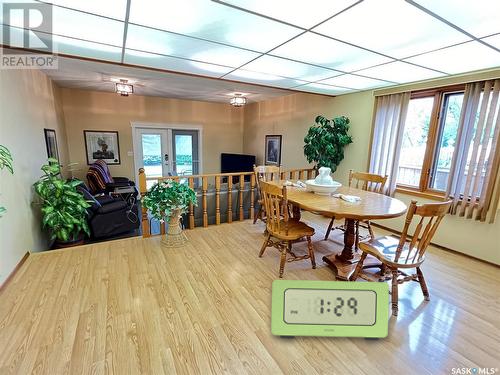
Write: 1:29
